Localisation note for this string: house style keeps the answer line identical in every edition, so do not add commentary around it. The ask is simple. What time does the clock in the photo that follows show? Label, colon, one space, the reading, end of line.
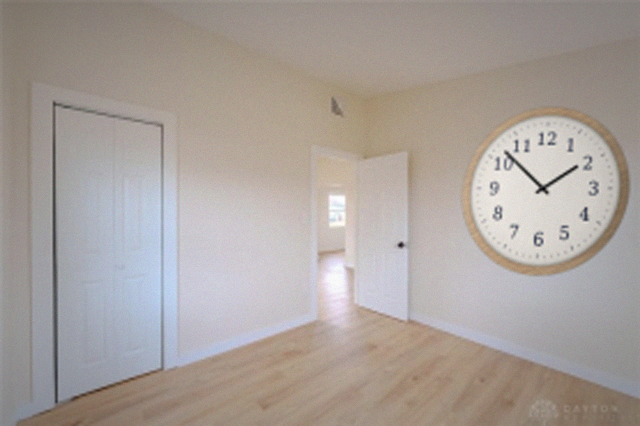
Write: 1:52
